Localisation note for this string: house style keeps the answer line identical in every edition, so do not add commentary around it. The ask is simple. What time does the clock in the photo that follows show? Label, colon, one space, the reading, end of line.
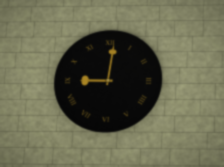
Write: 9:01
